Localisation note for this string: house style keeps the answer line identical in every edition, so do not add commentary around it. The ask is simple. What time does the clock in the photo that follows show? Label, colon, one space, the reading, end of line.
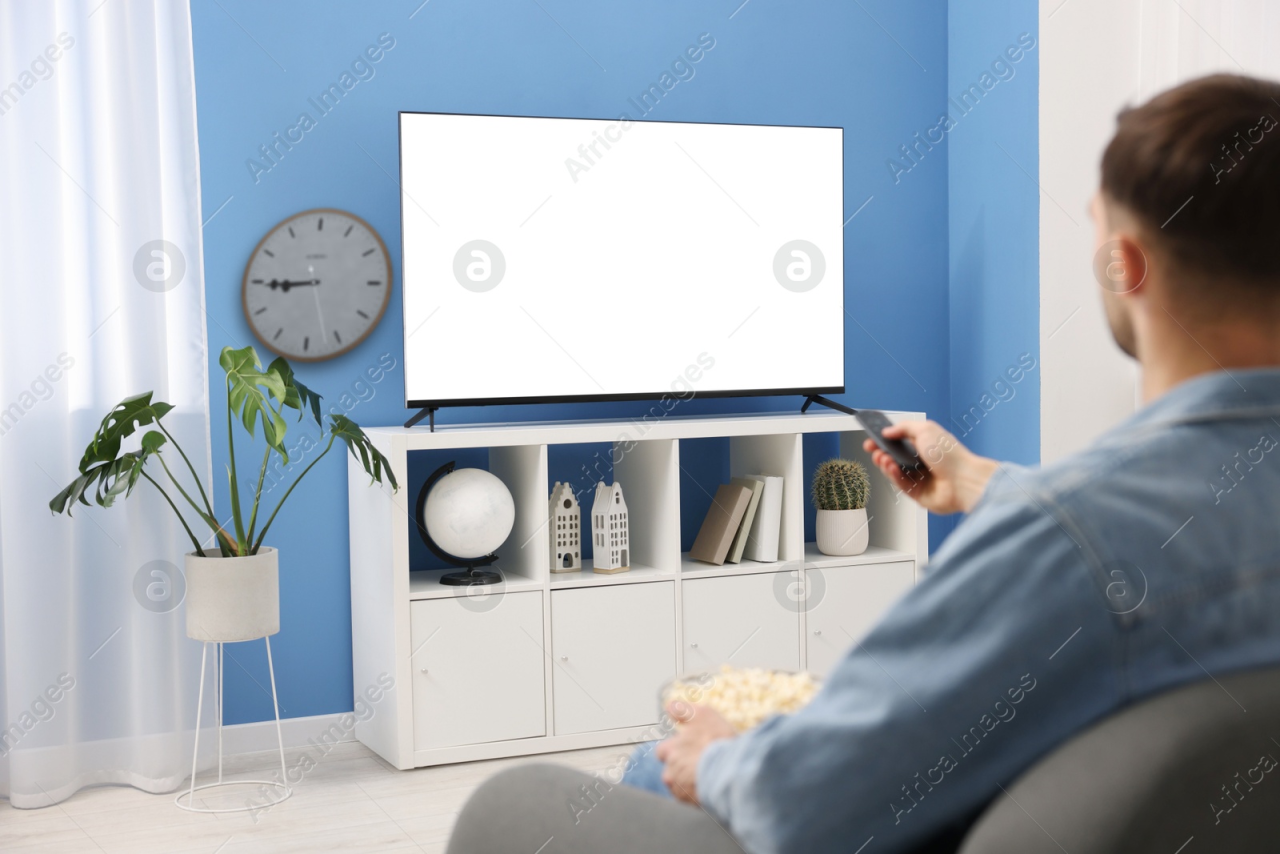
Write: 8:44:27
